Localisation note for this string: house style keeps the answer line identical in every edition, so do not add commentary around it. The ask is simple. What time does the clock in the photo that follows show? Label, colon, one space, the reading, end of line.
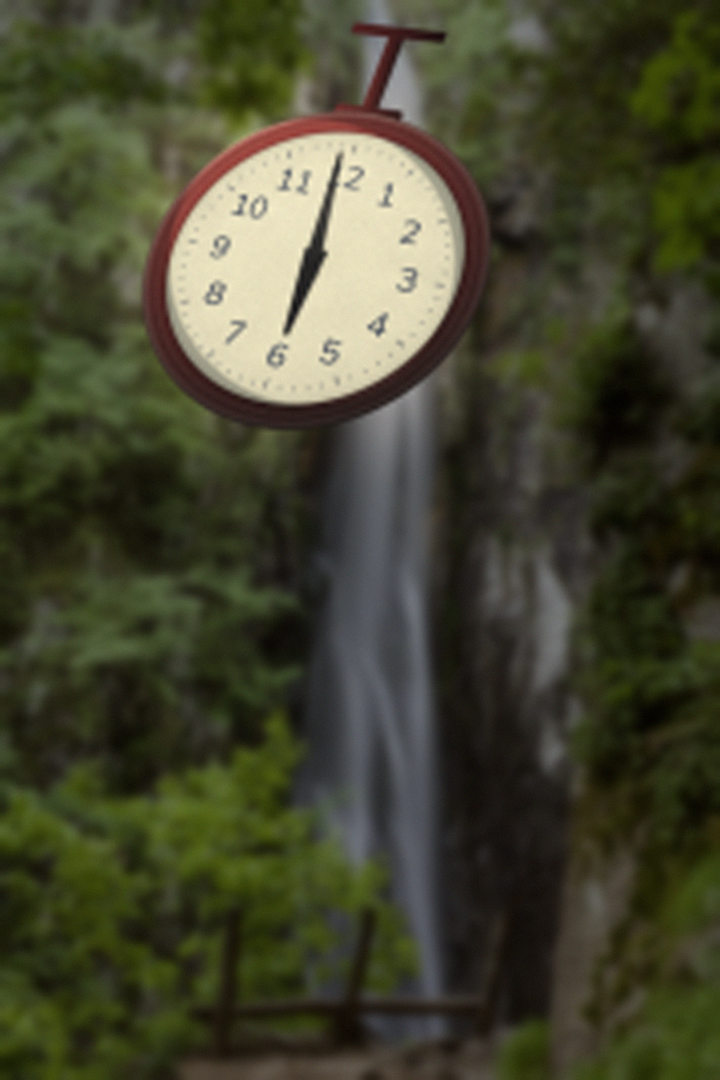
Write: 5:59
